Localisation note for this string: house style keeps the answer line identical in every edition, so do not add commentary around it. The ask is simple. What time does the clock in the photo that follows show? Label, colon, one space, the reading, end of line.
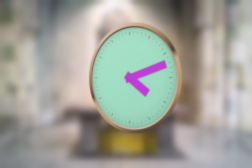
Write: 4:12
